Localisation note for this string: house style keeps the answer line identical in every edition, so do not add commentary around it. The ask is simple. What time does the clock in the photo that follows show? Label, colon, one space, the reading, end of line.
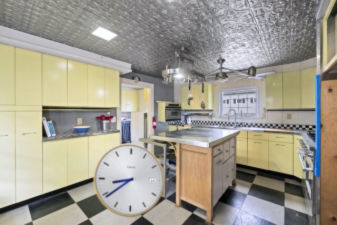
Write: 8:39
